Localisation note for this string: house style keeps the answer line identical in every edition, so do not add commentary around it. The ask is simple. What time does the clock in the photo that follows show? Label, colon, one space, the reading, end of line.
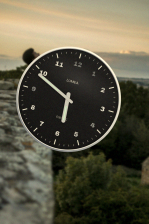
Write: 5:49
